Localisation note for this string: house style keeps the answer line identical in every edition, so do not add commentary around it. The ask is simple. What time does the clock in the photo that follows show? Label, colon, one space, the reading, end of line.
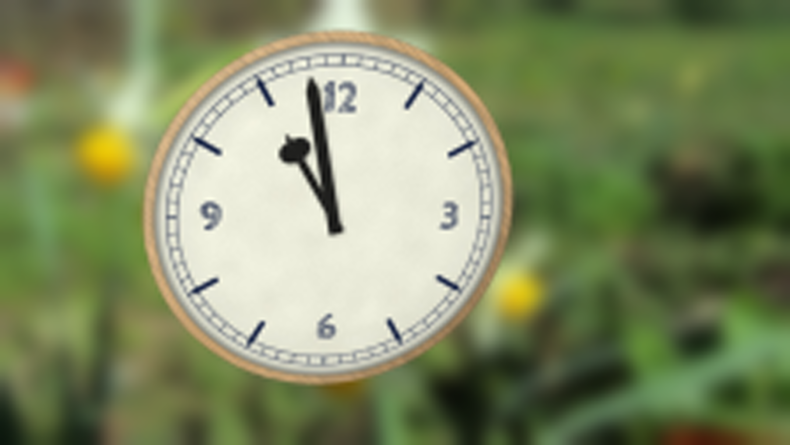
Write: 10:58
